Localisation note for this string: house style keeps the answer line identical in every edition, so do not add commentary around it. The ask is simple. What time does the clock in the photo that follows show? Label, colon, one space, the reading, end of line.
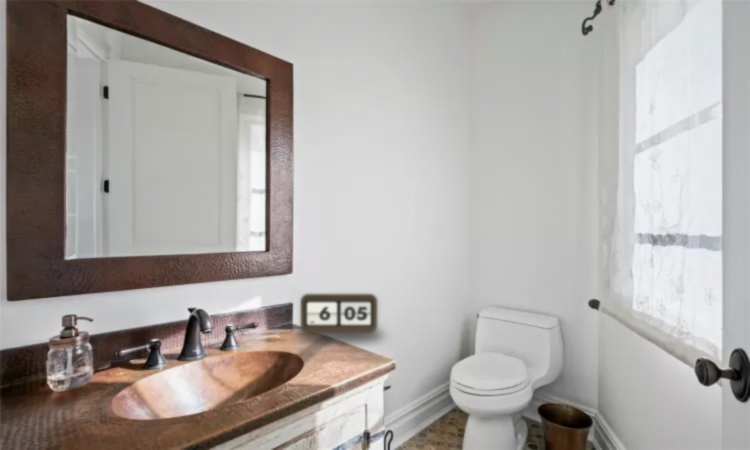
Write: 6:05
